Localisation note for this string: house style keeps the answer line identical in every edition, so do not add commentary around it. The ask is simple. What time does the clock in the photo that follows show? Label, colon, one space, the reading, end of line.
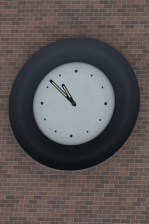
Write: 10:52
